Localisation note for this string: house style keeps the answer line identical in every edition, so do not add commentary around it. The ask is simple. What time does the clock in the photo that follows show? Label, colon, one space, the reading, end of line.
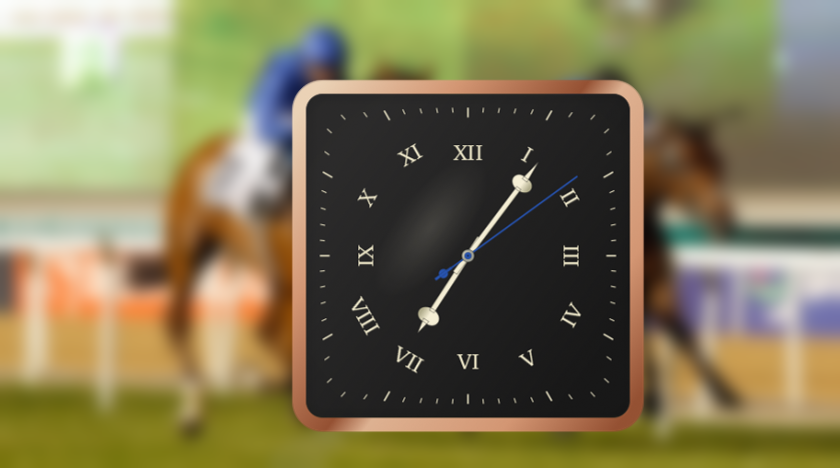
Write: 7:06:09
